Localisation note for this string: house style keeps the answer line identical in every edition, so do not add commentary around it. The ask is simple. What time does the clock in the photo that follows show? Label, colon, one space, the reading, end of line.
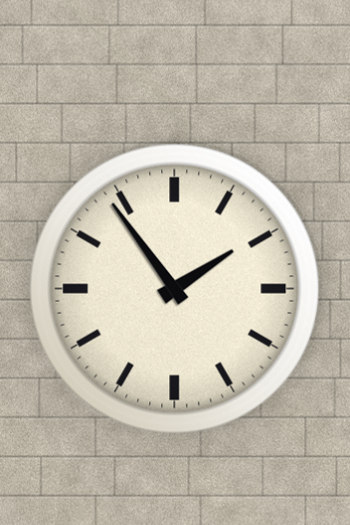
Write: 1:54
